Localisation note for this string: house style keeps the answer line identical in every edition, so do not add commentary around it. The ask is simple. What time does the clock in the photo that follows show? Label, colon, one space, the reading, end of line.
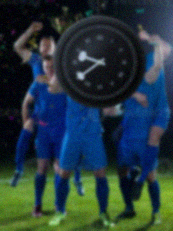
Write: 9:39
